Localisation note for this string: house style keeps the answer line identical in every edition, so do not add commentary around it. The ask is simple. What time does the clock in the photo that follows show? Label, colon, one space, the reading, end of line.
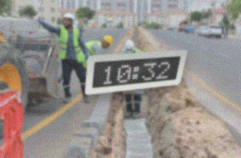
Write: 10:32
